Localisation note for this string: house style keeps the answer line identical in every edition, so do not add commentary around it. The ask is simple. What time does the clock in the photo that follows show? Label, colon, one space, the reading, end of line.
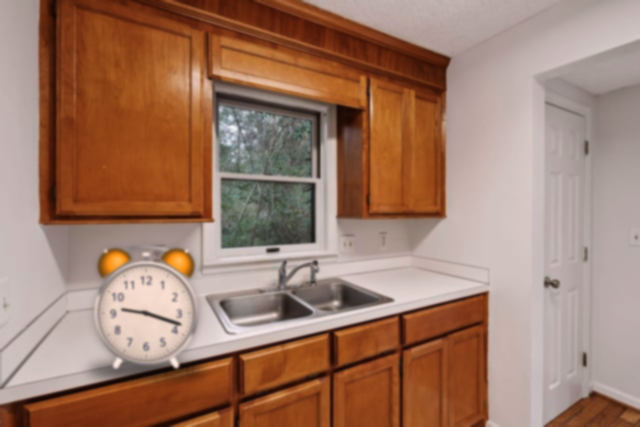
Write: 9:18
